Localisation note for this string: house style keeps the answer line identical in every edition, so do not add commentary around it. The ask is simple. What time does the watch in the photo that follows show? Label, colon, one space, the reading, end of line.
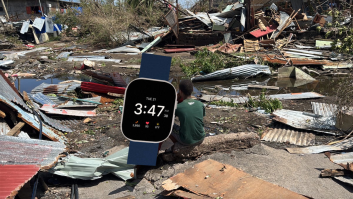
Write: 3:47
